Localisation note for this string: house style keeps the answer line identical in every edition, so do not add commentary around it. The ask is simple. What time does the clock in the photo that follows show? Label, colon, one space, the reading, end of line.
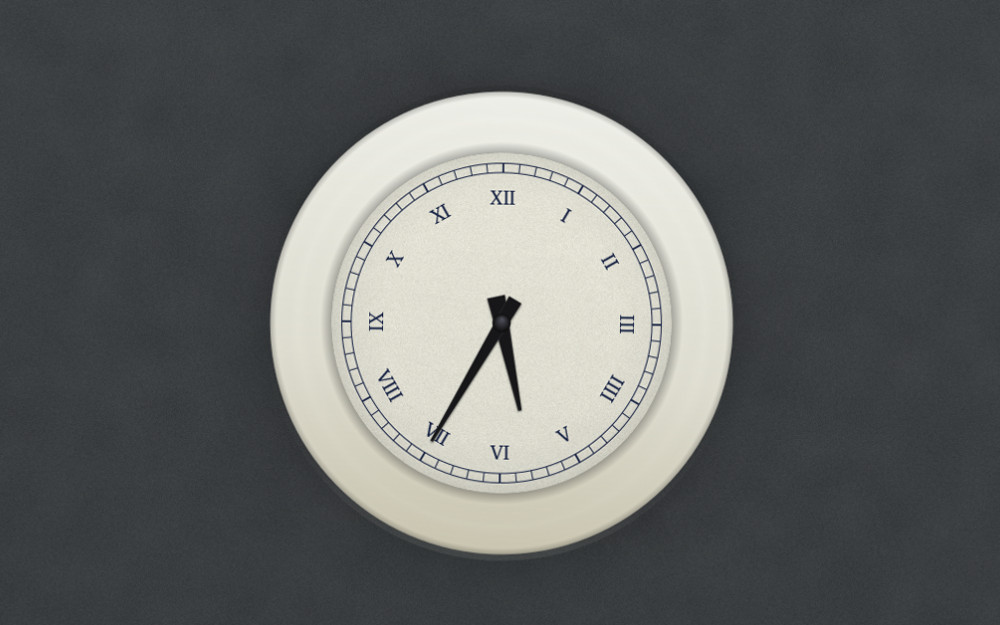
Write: 5:35
